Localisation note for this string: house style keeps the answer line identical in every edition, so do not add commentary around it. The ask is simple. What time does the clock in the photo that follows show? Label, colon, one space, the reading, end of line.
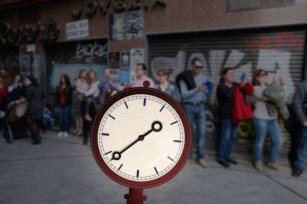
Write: 1:38
